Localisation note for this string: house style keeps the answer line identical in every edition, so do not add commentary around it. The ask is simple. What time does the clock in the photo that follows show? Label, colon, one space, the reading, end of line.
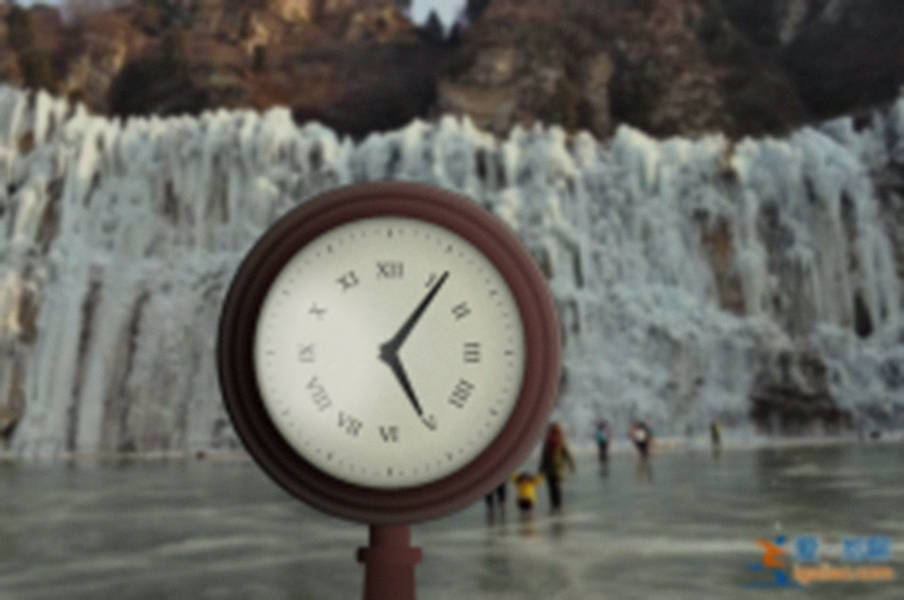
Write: 5:06
